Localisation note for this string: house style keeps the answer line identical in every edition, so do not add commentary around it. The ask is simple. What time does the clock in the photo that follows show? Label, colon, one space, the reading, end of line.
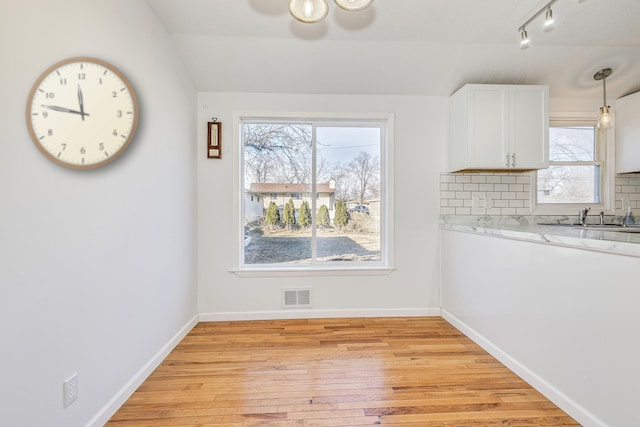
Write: 11:47
